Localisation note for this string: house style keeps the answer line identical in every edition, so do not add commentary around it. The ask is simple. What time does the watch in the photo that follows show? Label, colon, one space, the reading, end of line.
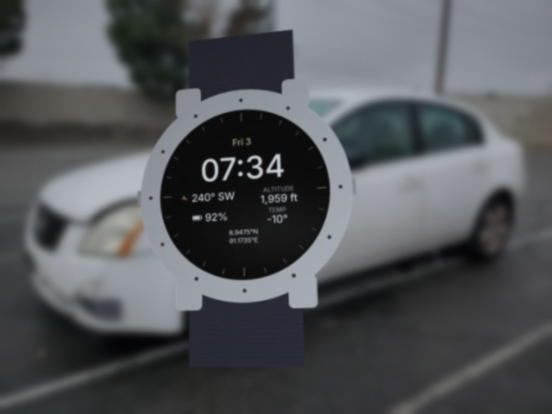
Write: 7:34
